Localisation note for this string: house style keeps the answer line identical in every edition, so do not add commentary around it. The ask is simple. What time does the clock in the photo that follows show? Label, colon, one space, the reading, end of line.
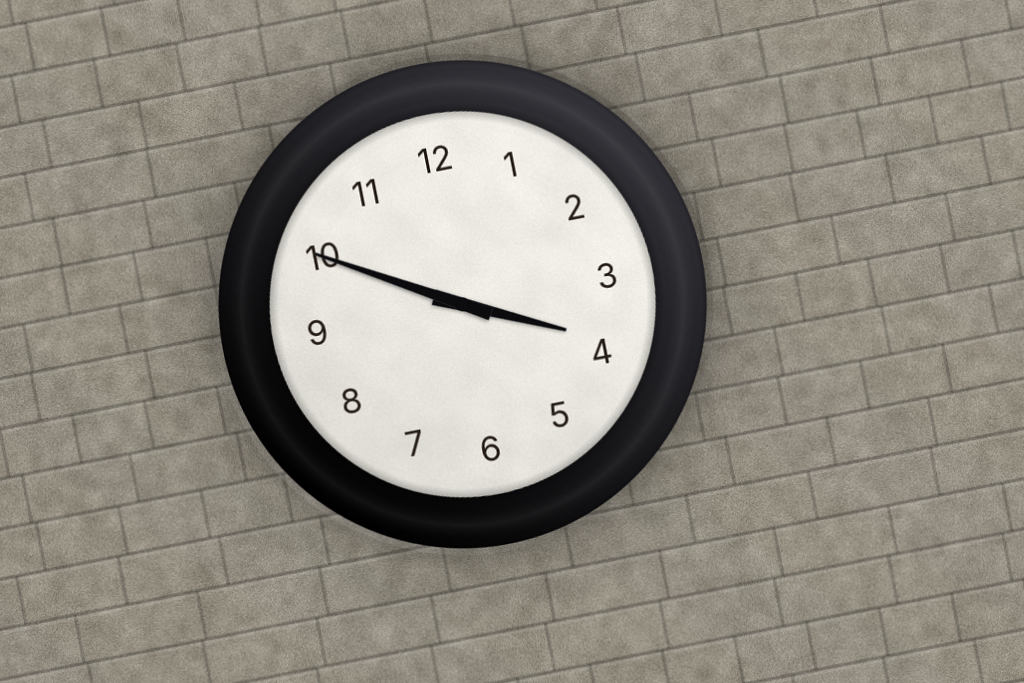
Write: 3:50
